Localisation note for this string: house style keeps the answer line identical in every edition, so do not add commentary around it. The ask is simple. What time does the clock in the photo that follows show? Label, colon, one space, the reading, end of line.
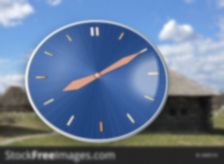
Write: 8:10
